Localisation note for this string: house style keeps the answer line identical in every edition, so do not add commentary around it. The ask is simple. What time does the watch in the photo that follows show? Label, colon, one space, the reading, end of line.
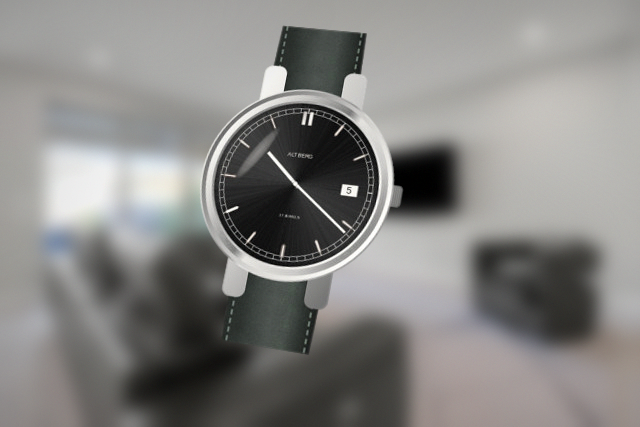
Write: 10:21
